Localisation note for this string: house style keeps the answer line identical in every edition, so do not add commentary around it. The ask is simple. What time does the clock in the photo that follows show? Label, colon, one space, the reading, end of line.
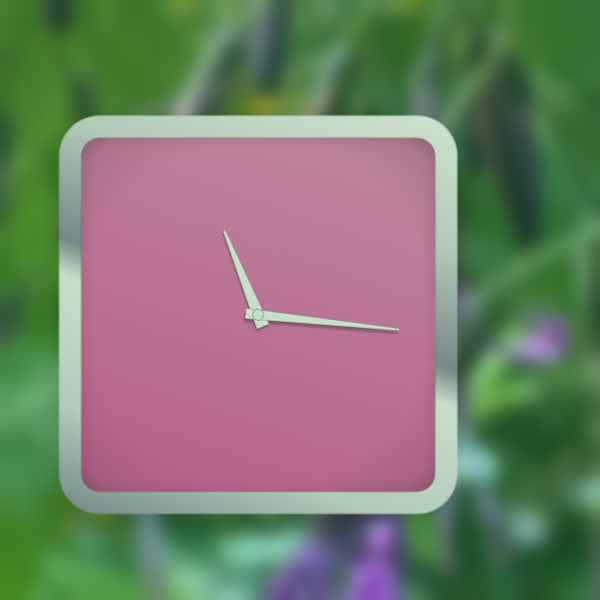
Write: 11:16
